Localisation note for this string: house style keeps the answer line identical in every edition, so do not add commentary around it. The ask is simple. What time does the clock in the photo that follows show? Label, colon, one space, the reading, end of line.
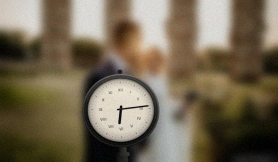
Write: 6:14
